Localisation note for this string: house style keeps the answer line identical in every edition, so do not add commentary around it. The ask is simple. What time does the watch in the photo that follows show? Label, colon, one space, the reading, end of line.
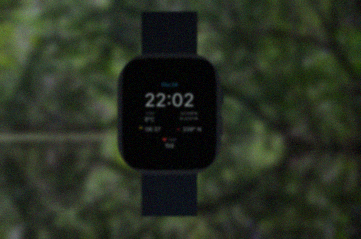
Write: 22:02
